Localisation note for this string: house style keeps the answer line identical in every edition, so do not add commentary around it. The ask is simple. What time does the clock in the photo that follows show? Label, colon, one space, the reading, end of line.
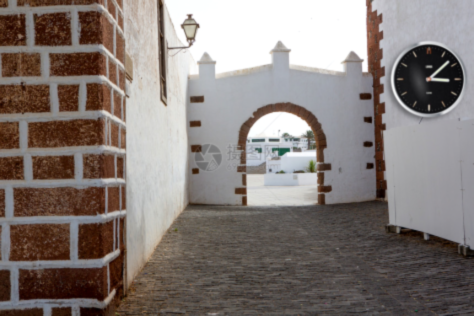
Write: 3:08
